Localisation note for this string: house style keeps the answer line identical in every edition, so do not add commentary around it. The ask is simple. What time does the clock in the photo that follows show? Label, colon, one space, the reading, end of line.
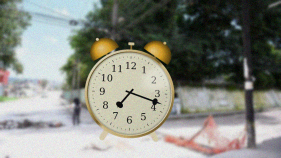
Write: 7:18
